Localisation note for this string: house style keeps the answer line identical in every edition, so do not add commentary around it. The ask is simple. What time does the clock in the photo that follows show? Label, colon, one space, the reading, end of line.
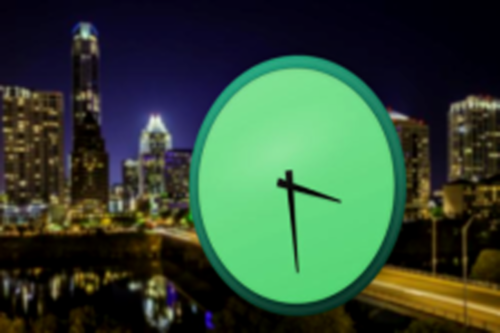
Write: 3:29
